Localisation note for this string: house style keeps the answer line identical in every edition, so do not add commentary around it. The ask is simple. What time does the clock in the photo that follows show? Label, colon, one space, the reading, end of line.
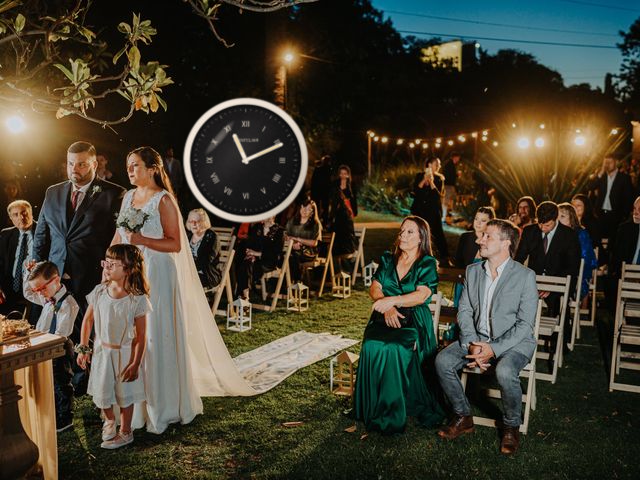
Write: 11:11
